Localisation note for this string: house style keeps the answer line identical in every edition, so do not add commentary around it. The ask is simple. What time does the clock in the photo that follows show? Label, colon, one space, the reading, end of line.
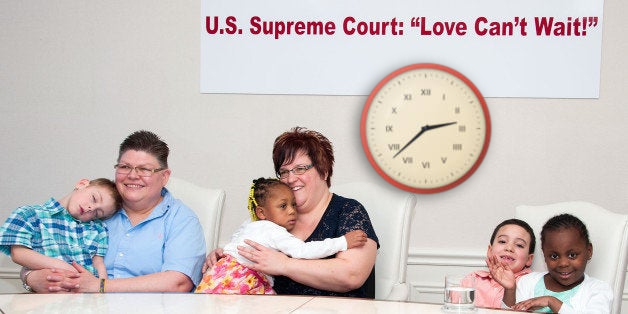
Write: 2:38
